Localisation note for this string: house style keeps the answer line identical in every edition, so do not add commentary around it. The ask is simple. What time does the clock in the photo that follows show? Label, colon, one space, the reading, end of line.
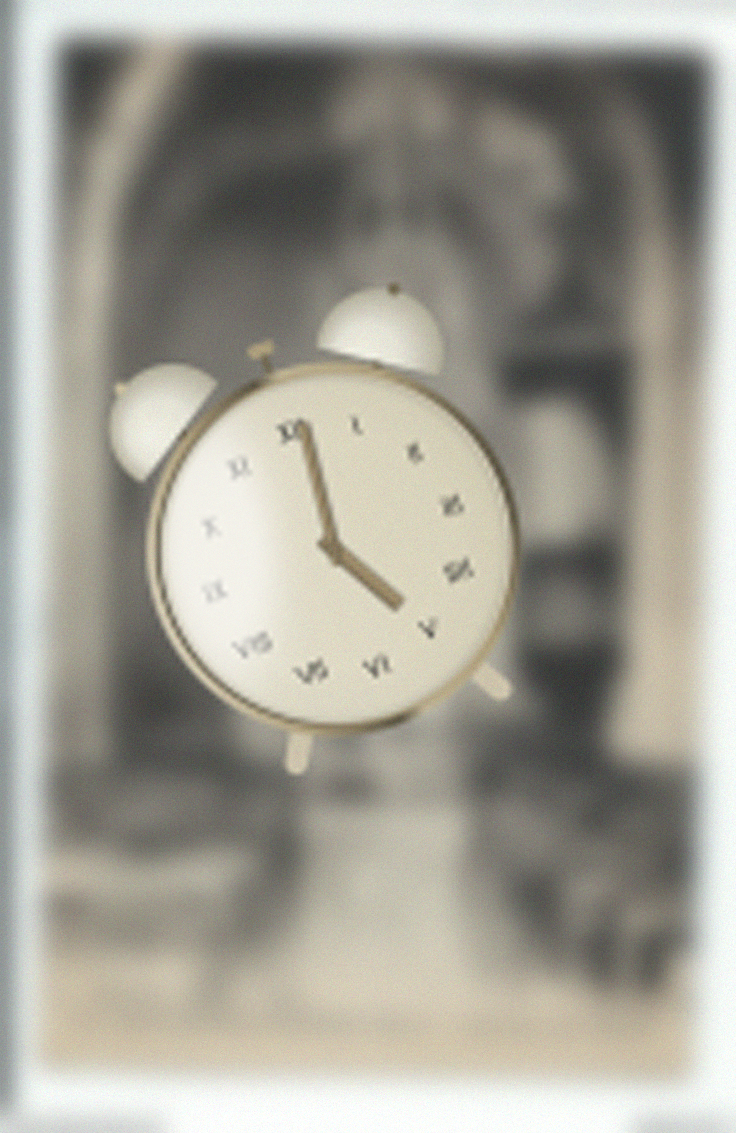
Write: 5:01
